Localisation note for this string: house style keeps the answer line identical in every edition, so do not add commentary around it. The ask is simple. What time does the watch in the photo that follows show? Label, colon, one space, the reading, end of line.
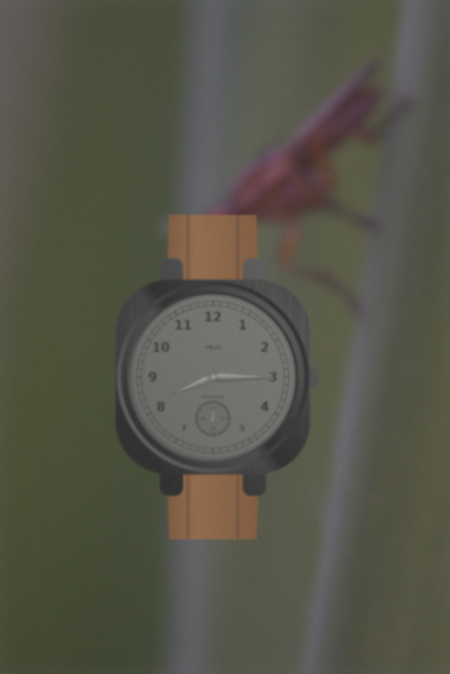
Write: 8:15
